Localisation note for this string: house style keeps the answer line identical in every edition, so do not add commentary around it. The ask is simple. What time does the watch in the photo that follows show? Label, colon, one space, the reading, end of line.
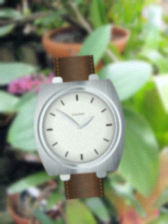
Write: 1:52
